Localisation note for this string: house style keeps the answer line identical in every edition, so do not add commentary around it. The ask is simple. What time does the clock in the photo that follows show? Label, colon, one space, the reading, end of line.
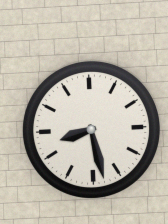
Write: 8:28
